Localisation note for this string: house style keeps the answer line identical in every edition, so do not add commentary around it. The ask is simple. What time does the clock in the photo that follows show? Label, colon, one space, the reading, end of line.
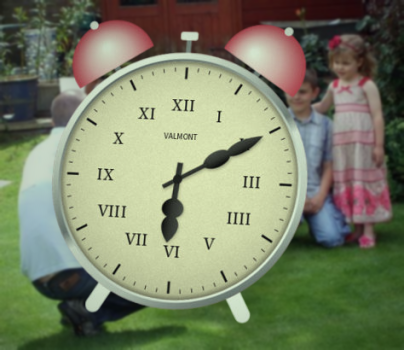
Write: 6:10
